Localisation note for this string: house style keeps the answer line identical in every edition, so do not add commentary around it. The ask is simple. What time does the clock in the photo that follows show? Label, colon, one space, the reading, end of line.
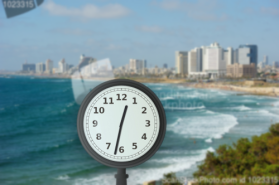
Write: 12:32
